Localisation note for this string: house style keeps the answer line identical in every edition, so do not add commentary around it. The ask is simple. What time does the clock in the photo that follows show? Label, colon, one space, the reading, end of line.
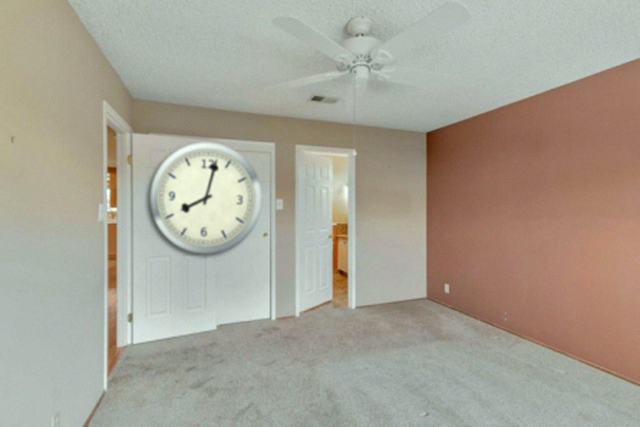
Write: 8:02
